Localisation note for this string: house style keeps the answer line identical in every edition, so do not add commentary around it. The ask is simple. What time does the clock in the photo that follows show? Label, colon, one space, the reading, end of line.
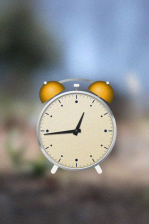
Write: 12:44
